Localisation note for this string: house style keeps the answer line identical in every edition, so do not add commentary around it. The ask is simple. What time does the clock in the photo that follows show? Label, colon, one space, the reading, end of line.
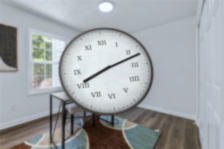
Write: 8:12
